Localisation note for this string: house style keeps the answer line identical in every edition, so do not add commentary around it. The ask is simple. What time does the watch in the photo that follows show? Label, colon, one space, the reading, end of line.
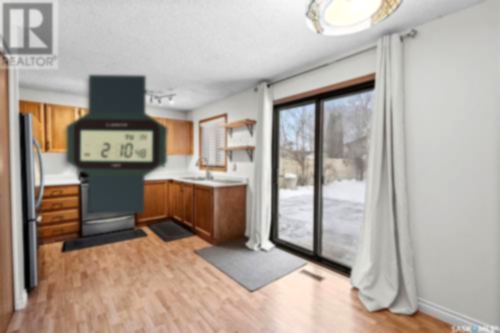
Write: 2:10
